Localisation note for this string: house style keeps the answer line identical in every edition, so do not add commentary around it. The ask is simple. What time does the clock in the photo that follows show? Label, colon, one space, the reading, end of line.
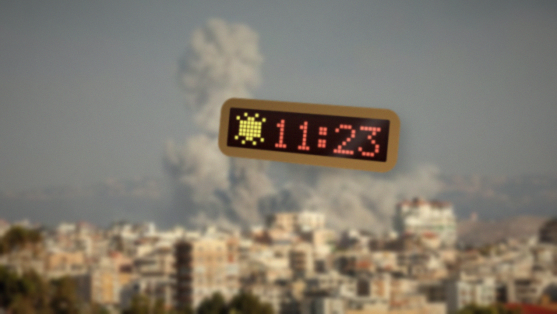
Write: 11:23
